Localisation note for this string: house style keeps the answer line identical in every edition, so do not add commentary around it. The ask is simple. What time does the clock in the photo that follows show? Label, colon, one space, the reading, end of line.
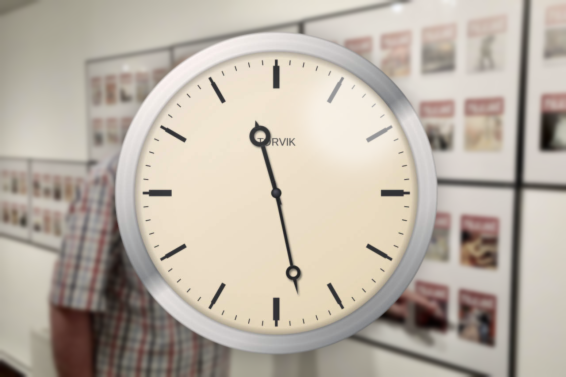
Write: 11:28
